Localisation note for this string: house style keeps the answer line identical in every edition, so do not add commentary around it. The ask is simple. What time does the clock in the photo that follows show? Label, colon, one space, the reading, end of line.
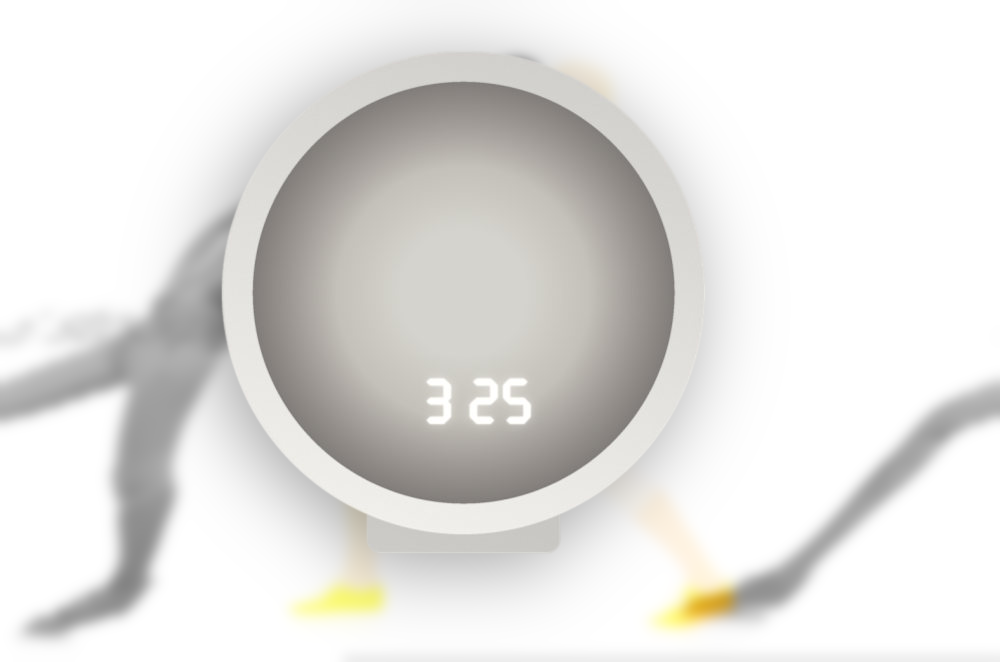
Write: 3:25
